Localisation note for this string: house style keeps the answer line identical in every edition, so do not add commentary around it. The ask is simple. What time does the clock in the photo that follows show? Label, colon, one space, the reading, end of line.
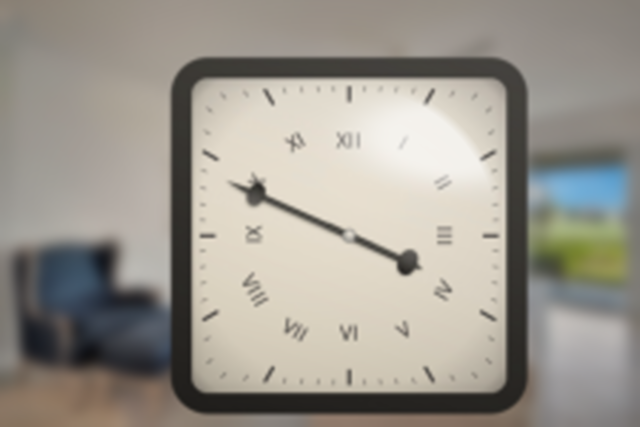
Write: 3:49
